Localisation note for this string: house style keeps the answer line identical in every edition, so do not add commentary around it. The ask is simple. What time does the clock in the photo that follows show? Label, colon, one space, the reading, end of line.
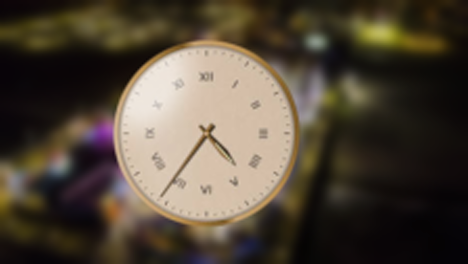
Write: 4:36
